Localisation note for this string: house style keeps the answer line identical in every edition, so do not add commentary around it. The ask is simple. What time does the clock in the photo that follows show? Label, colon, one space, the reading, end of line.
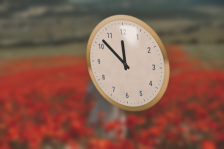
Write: 11:52
